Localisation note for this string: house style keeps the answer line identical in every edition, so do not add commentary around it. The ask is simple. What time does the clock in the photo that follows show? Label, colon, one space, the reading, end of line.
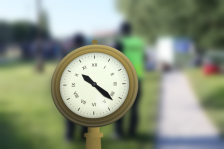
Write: 10:22
